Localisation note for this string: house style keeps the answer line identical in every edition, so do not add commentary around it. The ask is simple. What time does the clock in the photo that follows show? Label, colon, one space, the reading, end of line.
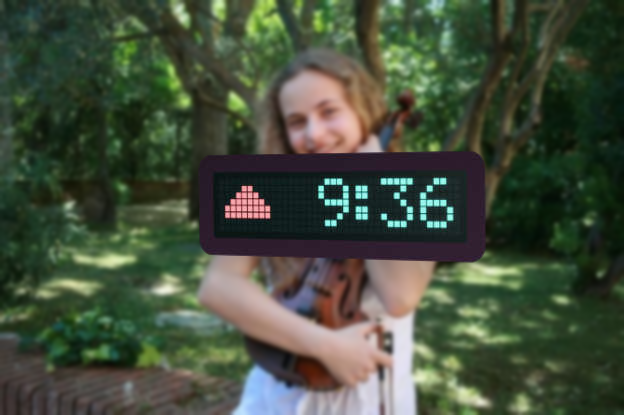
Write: 9:36
